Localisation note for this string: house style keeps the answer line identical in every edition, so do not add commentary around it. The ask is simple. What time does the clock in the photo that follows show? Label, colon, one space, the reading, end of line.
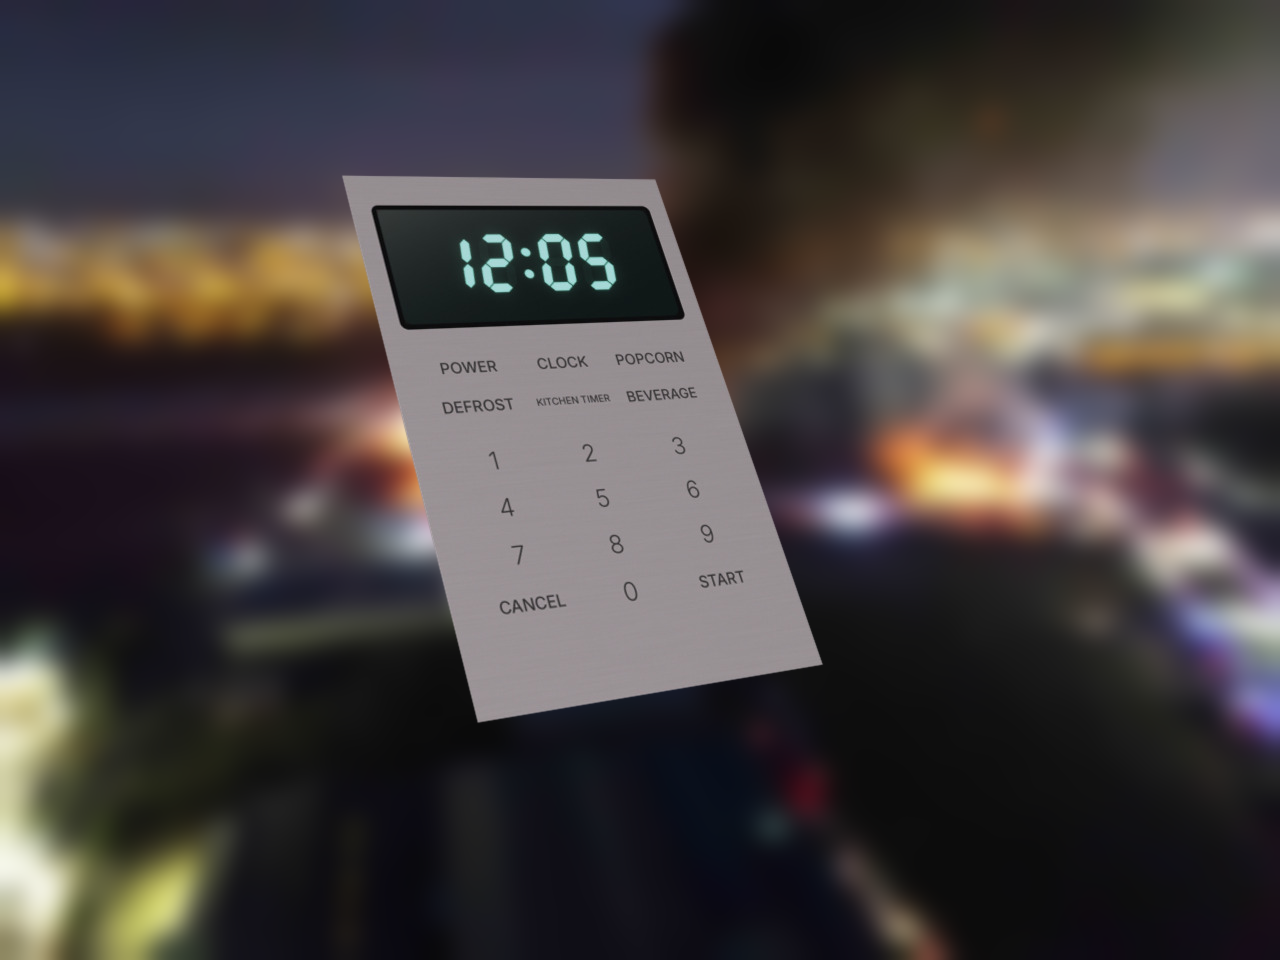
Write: 12:05
